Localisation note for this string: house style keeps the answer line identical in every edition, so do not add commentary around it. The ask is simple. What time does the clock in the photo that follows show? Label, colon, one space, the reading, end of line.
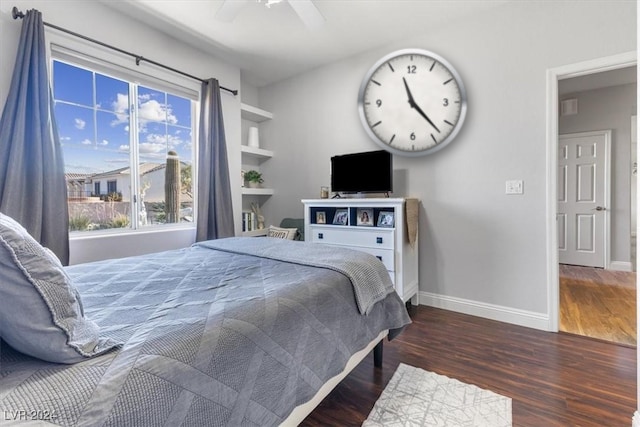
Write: 11:23
